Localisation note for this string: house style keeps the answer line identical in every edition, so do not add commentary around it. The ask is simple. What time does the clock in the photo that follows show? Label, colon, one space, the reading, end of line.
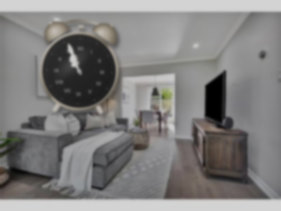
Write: 10:56
